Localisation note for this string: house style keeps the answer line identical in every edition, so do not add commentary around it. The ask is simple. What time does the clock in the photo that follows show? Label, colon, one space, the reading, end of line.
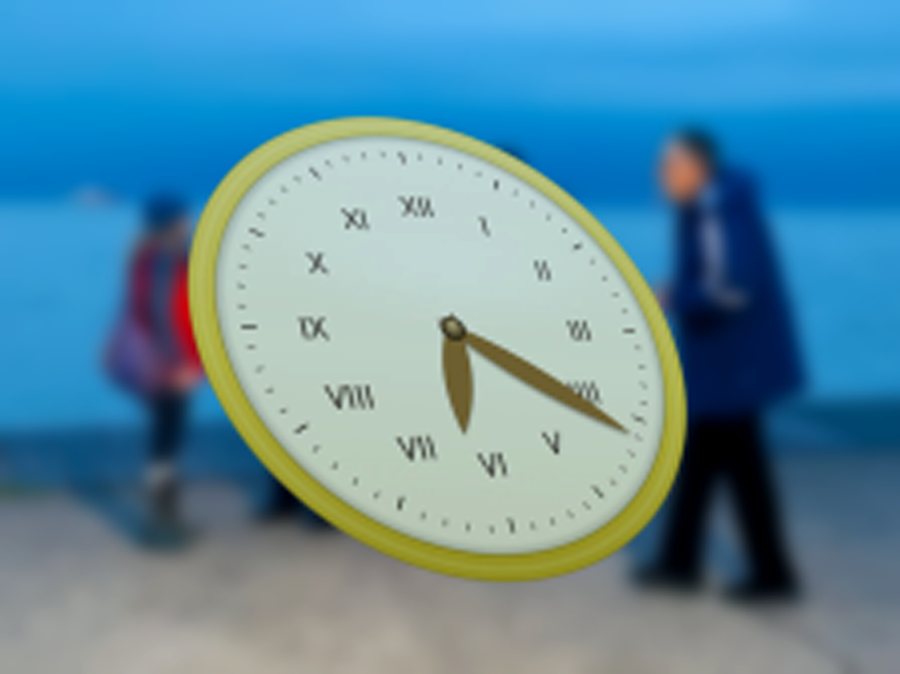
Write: 6:21
